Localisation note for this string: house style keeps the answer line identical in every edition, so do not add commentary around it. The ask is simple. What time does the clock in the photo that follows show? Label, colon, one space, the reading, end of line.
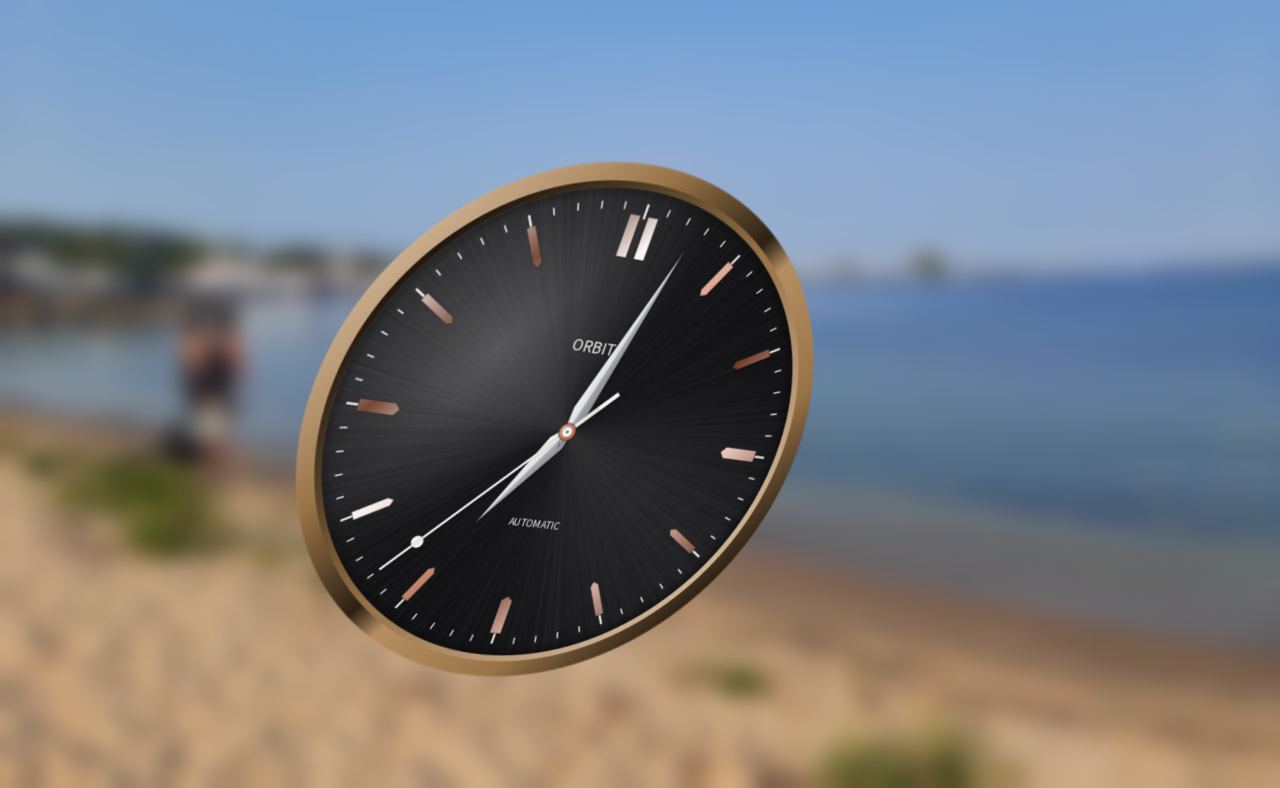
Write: 7:02:37
